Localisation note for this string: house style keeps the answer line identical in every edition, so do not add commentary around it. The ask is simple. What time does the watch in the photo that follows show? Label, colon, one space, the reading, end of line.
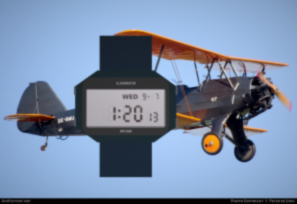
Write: 1:20:13
